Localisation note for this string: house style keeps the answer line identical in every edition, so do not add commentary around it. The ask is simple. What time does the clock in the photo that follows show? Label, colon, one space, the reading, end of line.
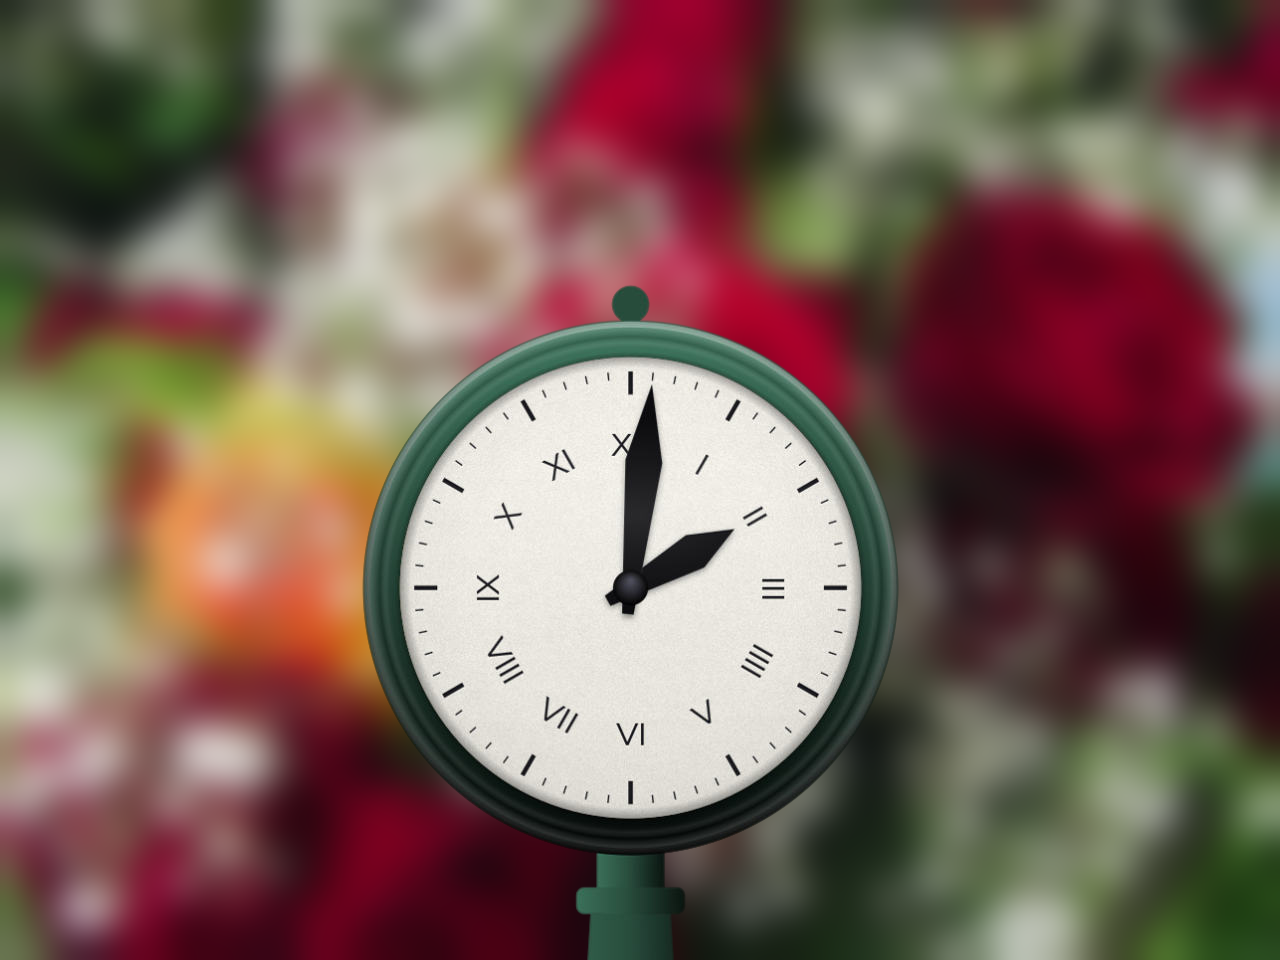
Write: 2:01
